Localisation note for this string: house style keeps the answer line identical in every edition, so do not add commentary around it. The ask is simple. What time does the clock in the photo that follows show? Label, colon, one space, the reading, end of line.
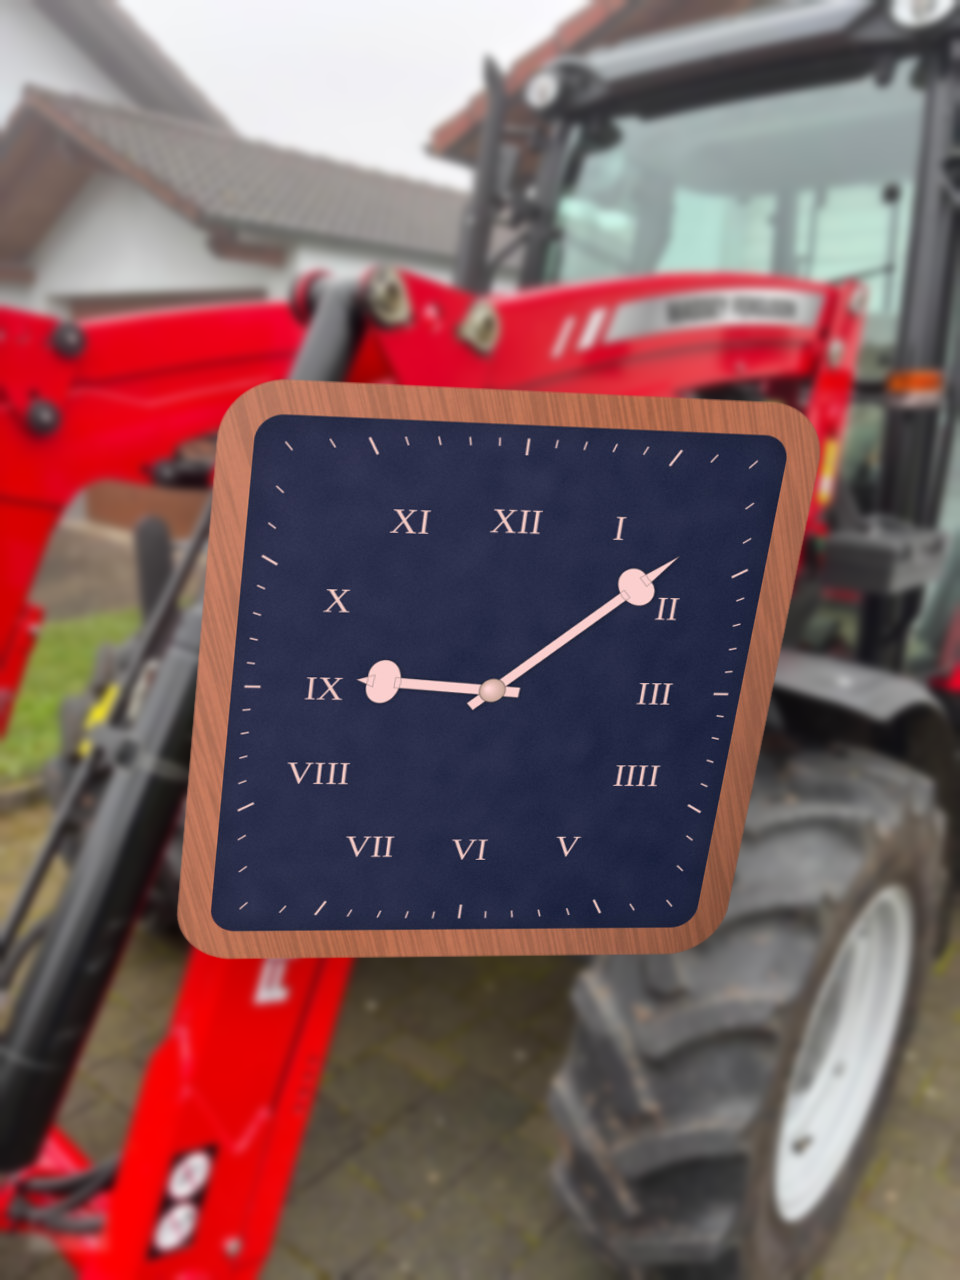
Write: 9:08
